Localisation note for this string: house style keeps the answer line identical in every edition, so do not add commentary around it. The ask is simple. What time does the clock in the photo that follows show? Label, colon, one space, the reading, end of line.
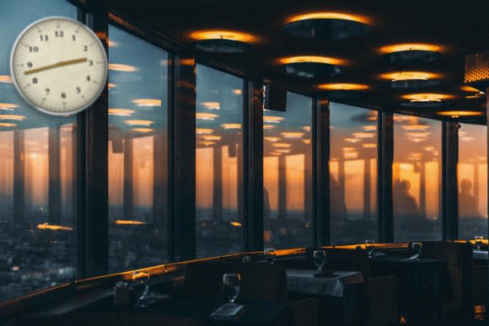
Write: 2:43
